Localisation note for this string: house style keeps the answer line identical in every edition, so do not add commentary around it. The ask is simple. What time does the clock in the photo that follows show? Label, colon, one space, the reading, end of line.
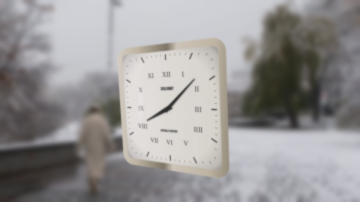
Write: 8:08
